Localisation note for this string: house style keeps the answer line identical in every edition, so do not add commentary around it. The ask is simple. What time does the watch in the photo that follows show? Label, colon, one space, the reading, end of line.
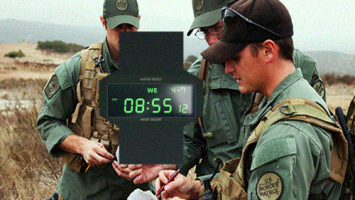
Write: 8:55:12
